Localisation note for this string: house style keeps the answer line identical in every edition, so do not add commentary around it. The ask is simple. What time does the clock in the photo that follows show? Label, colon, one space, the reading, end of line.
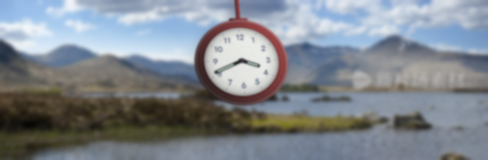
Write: 3:41
